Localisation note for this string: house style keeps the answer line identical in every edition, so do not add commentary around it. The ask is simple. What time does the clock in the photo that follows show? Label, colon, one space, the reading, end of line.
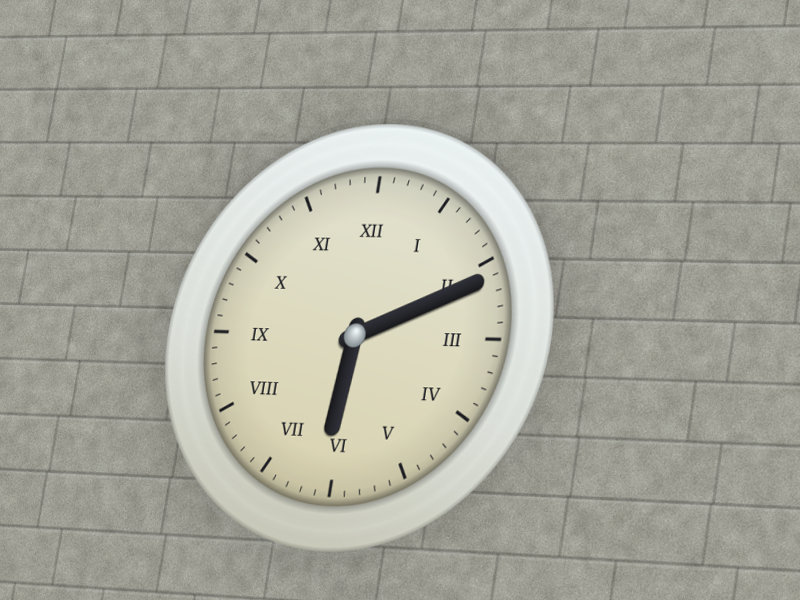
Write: 6:11
